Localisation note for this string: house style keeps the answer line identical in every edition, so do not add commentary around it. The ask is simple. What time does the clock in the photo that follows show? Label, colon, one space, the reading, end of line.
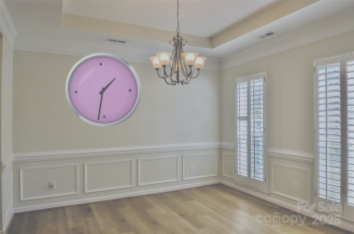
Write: 1:32
